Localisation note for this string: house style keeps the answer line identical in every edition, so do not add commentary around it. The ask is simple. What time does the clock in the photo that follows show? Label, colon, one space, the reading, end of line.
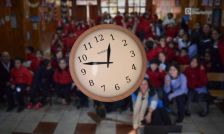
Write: 12:48
